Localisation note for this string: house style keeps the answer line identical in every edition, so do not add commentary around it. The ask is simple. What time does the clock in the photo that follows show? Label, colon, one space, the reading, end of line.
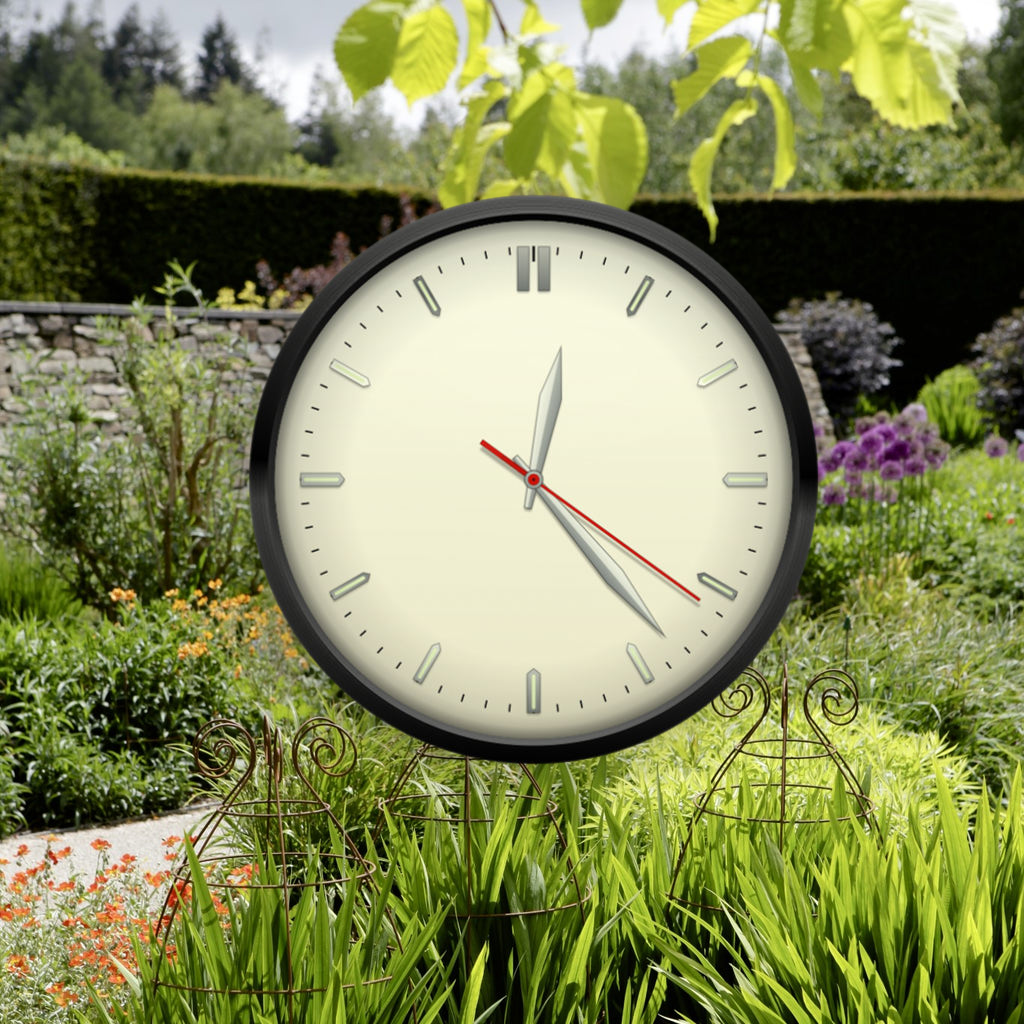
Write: 12:23:21
